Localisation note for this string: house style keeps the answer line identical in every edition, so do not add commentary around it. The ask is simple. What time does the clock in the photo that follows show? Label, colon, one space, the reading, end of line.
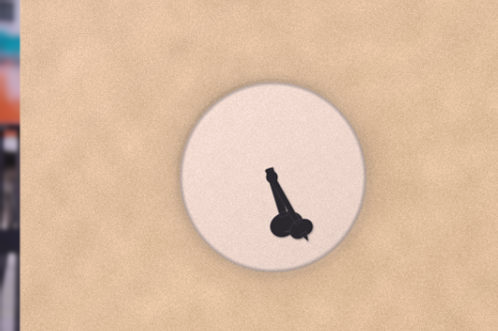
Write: 5:25
